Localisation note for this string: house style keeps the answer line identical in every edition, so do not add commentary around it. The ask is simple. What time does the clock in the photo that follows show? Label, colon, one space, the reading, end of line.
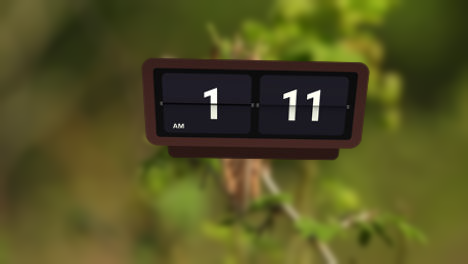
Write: 1:11
